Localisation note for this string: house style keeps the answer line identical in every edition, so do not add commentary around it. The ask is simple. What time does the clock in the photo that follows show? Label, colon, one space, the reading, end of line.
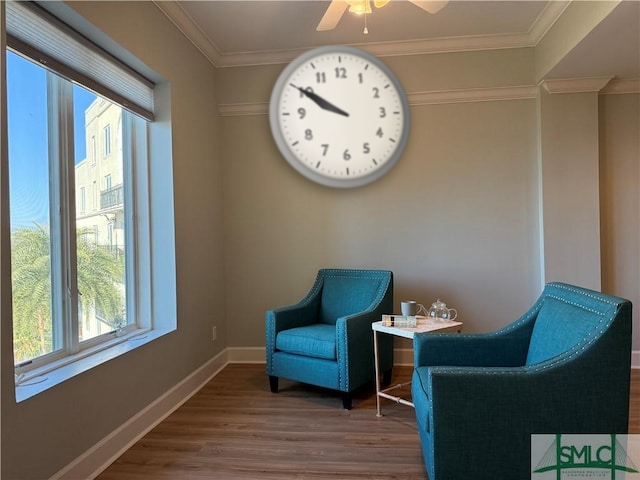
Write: 9:50
